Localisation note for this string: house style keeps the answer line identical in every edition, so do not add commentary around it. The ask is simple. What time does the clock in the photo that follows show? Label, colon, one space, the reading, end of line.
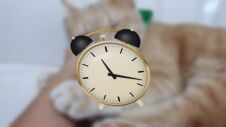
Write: 11:18
